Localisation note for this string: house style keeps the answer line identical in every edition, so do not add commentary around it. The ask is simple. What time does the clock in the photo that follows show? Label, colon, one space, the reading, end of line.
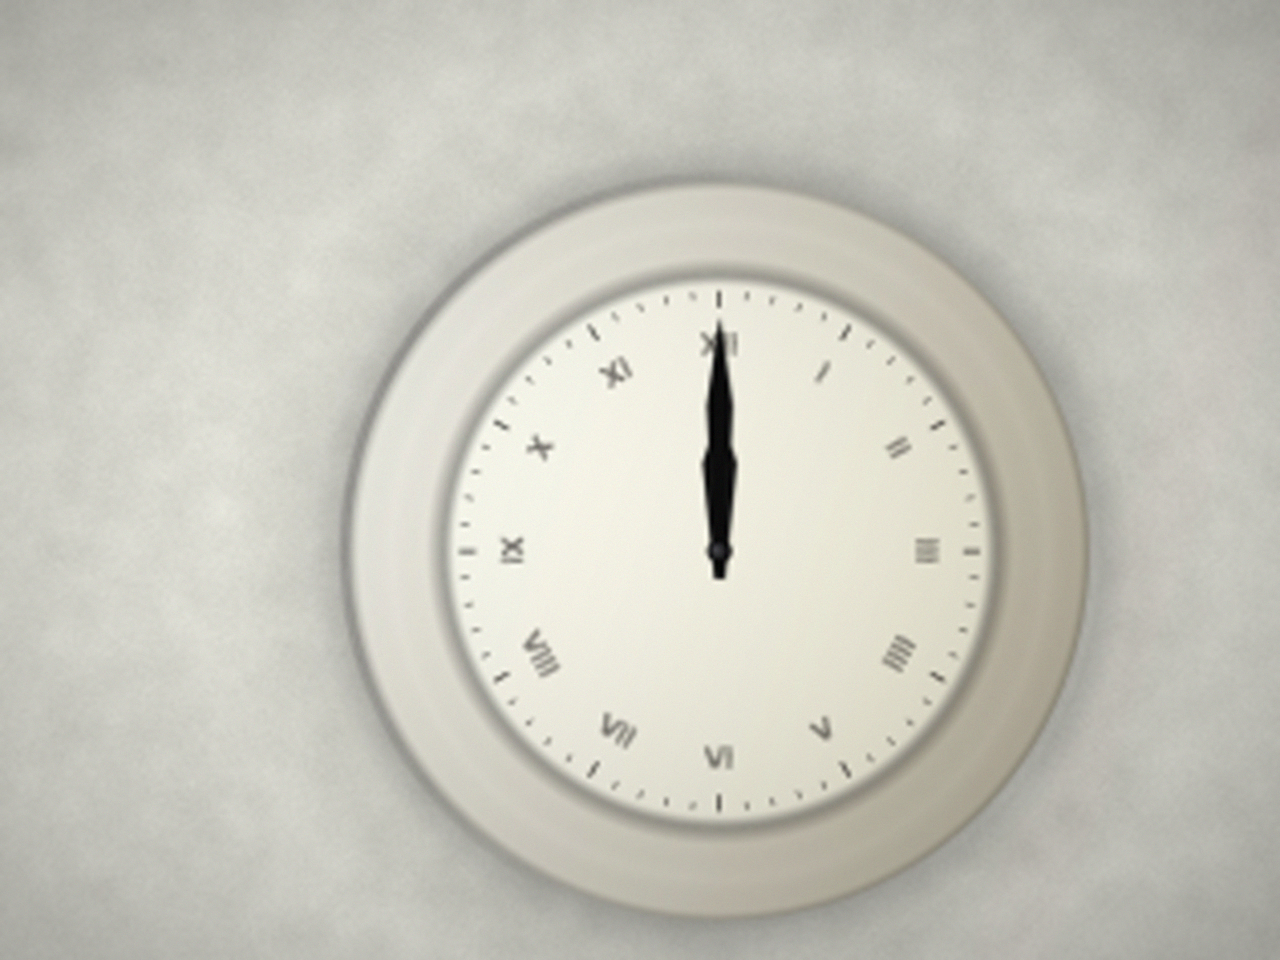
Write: 12:00
